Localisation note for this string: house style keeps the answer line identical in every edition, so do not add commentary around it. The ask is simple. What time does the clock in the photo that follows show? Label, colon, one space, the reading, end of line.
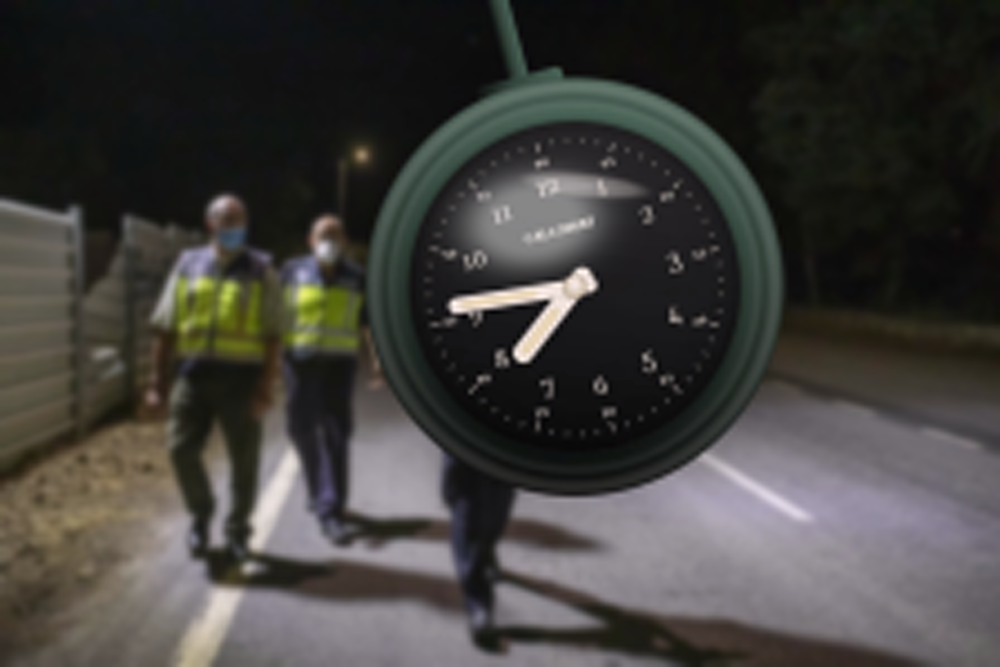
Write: 7:46
